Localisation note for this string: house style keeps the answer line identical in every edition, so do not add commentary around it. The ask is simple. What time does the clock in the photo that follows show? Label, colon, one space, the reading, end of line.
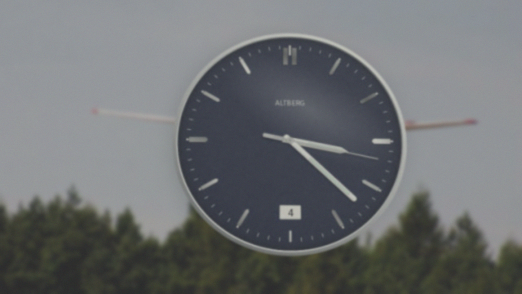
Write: 3:22:17
